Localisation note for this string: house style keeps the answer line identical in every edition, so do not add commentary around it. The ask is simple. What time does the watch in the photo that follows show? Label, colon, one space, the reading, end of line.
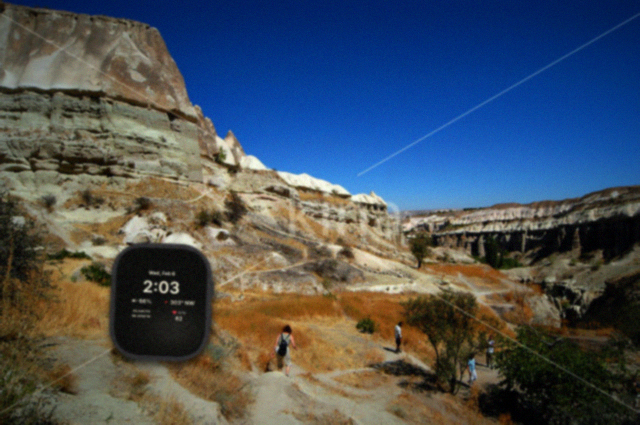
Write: 2:03
